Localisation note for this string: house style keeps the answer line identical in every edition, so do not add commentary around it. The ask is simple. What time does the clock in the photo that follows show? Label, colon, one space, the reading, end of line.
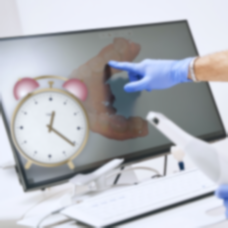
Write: 12:21
